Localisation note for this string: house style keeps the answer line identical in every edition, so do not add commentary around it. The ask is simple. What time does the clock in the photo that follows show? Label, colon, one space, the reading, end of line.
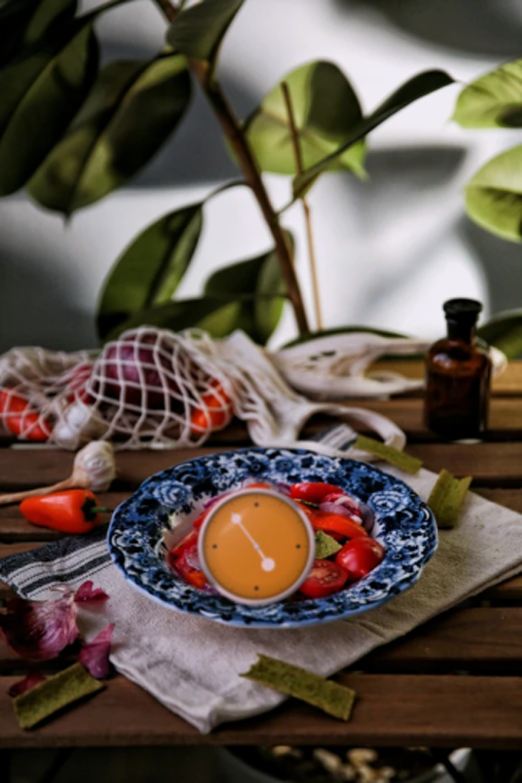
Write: 4:54
